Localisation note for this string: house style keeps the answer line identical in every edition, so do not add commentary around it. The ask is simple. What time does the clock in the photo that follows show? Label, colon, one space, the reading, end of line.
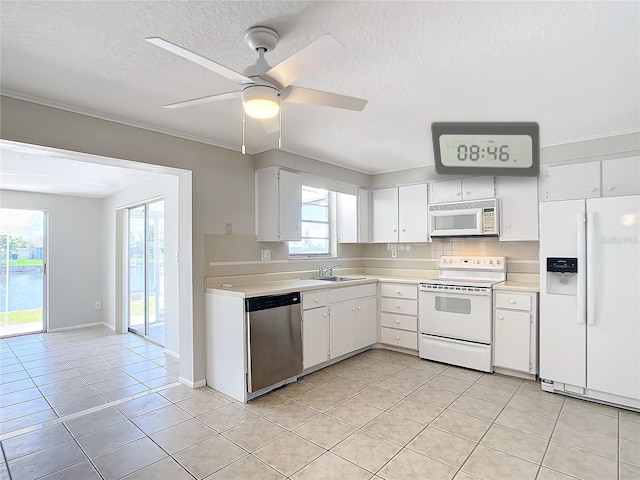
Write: 8:46
